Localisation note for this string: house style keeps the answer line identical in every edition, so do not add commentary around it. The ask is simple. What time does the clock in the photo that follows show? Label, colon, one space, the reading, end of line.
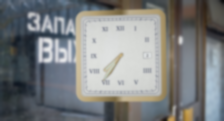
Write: 7:36
